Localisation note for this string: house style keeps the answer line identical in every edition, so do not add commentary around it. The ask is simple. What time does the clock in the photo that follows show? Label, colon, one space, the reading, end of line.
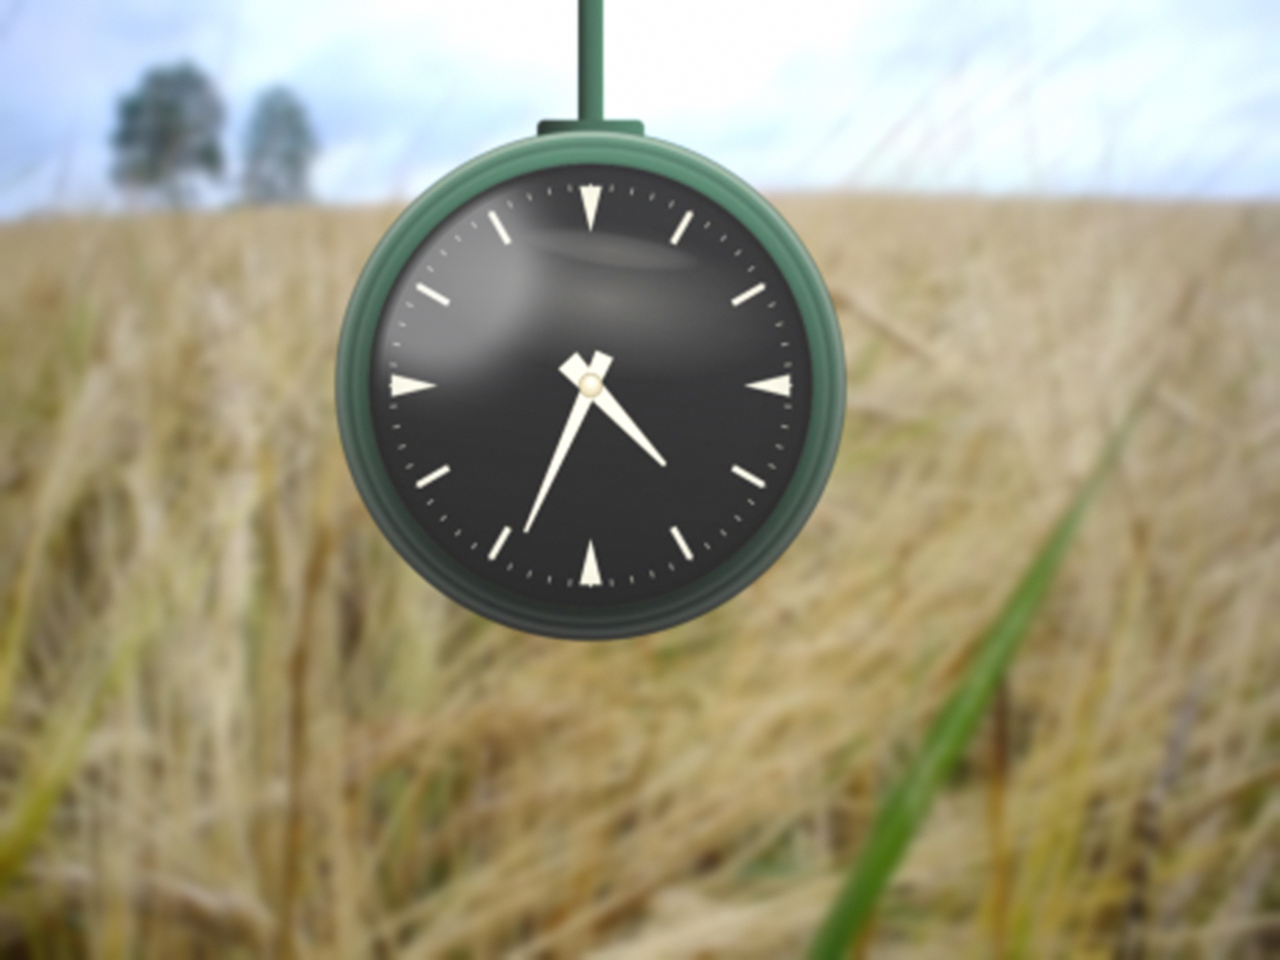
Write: 4:34
